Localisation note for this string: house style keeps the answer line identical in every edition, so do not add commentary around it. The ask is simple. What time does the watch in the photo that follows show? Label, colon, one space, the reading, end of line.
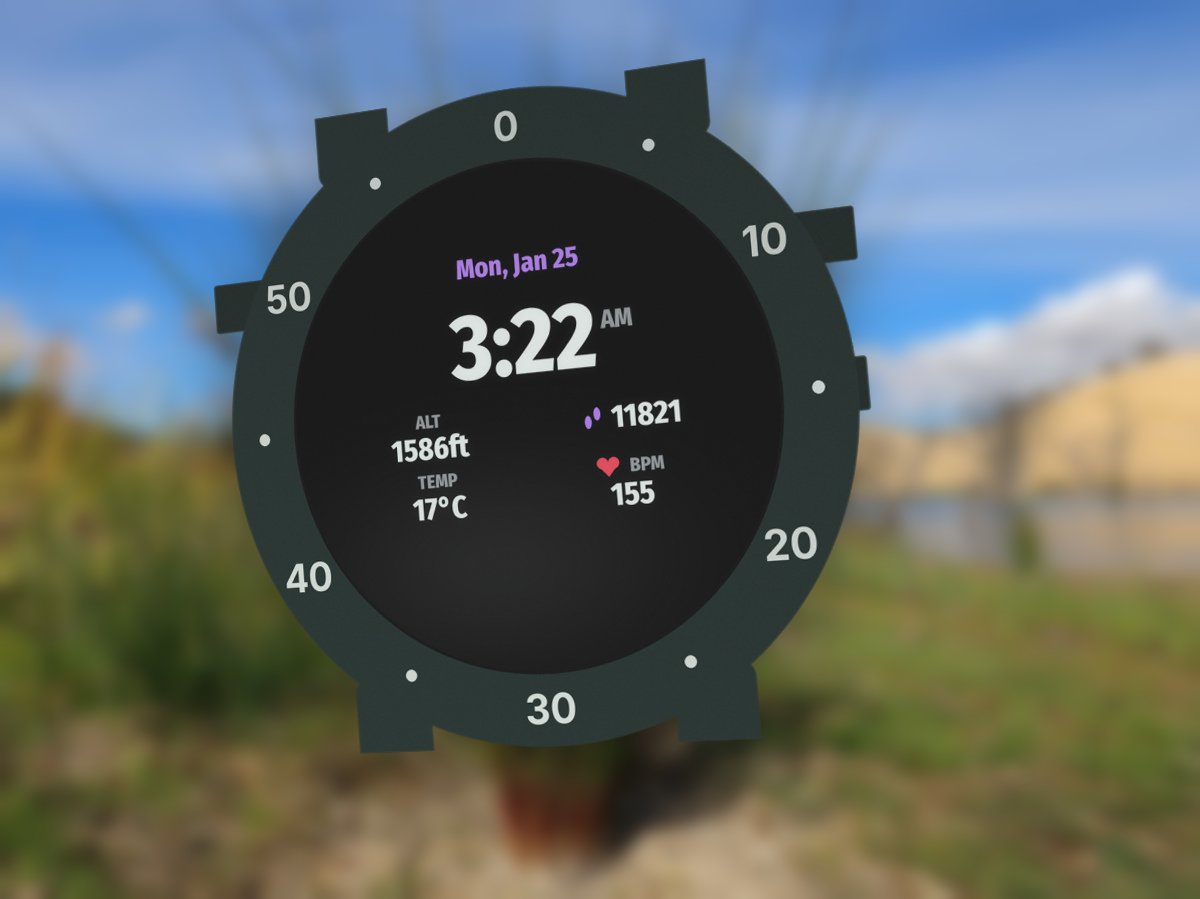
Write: 3:22
